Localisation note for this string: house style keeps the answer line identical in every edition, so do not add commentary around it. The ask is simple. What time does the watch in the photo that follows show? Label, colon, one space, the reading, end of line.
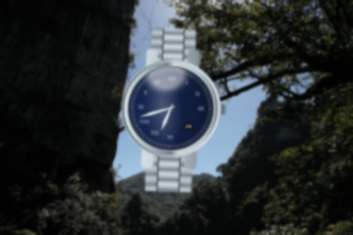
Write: 6:42
